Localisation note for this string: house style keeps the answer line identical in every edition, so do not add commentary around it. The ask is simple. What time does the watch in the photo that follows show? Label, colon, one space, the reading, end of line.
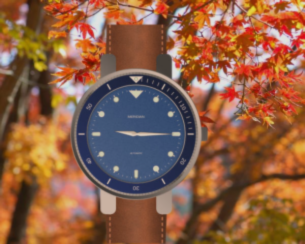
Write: 9:15
